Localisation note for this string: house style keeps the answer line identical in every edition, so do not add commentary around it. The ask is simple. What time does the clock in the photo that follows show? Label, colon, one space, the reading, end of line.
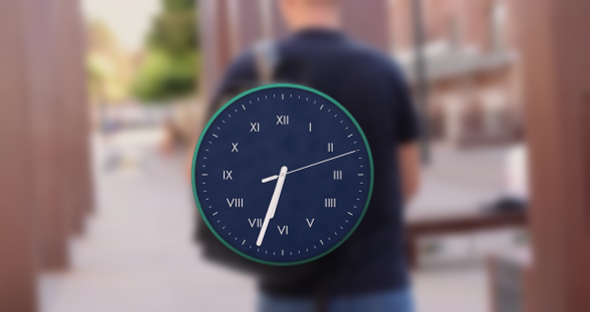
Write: 6:33:12
